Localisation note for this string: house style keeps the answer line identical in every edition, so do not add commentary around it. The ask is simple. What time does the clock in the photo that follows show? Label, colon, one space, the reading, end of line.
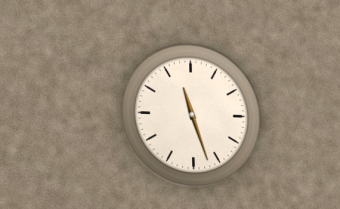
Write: 11:27
